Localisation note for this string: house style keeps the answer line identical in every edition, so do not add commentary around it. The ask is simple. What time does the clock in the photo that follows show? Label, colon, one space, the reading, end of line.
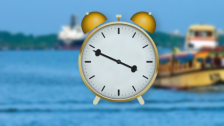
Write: 3:49
